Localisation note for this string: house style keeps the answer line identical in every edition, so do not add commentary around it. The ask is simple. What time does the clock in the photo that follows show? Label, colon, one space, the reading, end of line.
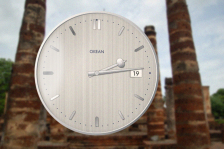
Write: 2:14
